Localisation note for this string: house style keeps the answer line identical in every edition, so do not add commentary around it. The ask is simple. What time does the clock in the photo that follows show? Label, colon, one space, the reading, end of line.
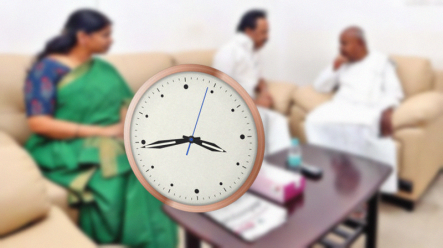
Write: 3:44:04
